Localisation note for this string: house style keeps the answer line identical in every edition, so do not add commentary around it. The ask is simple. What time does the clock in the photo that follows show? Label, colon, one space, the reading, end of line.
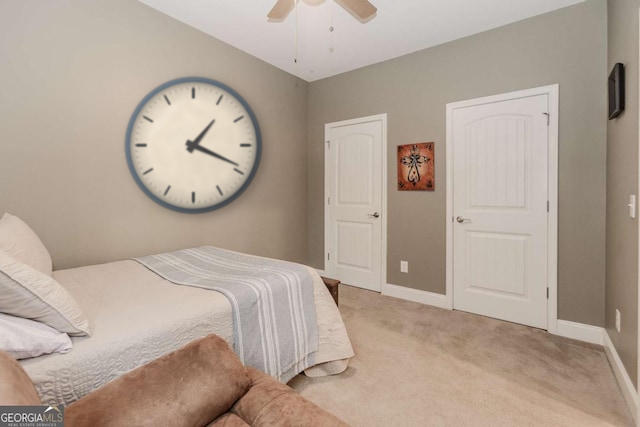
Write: 1:19
